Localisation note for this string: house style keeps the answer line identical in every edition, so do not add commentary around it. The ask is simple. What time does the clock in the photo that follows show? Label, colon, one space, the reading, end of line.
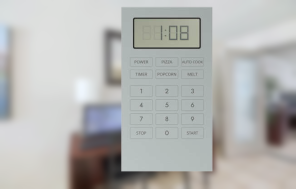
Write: 1:08
